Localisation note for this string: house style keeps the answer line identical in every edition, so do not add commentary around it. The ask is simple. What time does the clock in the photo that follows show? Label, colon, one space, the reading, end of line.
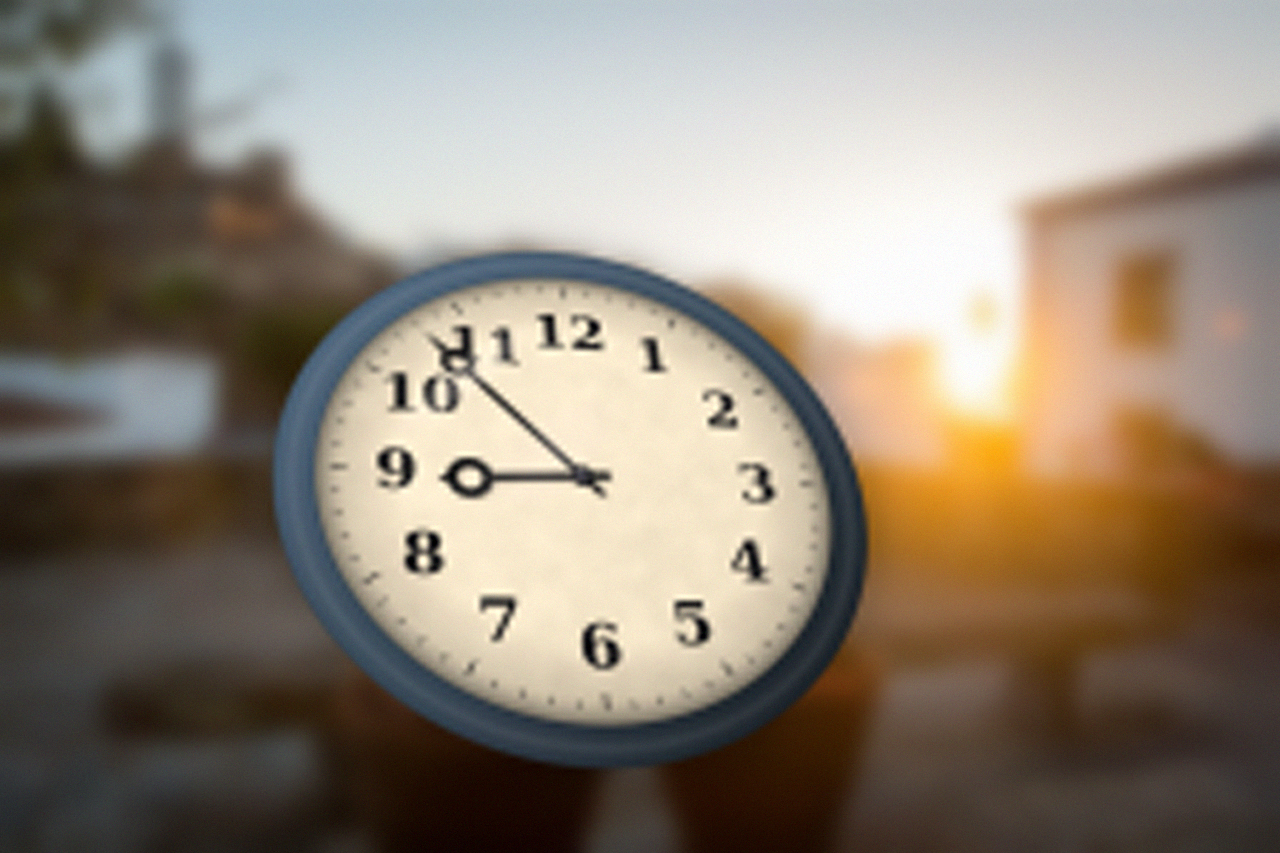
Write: 8:53
